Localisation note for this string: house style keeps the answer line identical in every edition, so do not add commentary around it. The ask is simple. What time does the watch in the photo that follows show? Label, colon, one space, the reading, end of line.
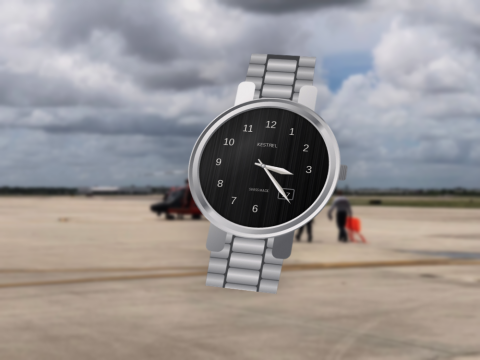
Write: 3:23
